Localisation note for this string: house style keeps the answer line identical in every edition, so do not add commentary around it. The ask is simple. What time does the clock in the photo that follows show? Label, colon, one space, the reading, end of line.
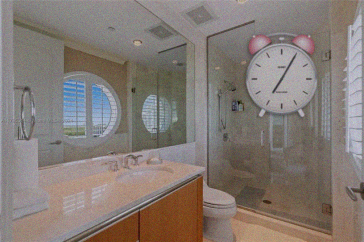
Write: 7:05
